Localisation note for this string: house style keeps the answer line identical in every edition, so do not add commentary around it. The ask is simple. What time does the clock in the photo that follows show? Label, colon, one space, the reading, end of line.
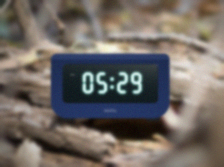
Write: 5:29
